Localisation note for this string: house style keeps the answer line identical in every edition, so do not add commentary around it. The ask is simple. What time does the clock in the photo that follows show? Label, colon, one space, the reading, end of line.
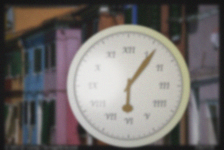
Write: 6:06
